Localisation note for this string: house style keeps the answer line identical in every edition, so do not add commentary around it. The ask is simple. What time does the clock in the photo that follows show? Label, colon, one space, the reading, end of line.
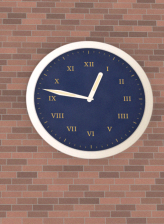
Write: 12:47
